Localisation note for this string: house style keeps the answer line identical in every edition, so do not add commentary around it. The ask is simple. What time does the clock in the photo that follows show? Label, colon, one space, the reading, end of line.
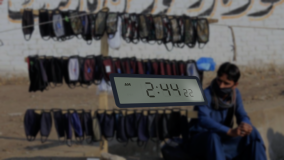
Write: 2:44:22
